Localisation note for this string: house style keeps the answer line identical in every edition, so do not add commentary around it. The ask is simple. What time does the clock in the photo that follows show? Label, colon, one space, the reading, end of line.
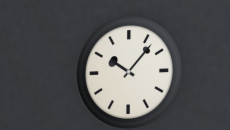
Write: 10:07
